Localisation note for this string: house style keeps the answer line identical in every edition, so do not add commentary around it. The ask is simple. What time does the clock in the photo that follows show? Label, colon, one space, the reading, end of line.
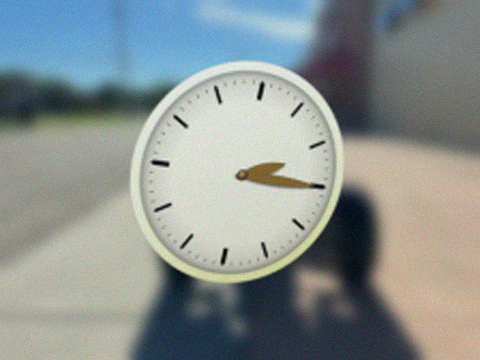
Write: 2:15
